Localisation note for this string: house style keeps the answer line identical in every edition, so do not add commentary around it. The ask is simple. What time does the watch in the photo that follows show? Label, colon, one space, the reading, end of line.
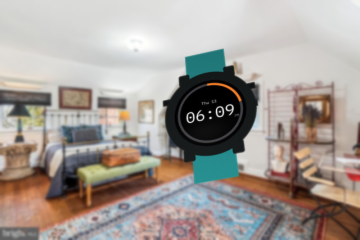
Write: 6:09
